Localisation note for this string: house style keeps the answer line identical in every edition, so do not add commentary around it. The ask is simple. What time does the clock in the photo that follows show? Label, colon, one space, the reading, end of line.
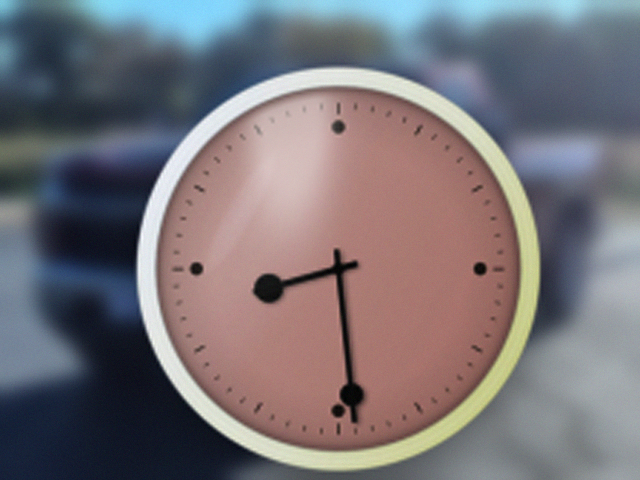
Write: 8:29
